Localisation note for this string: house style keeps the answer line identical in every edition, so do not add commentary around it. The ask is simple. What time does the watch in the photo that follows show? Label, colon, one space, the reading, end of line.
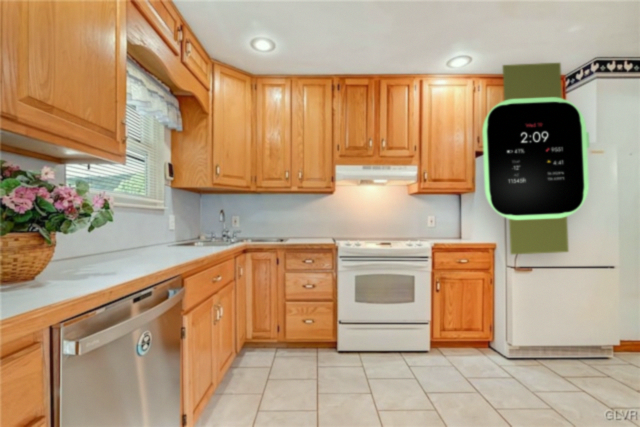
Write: 2:09
